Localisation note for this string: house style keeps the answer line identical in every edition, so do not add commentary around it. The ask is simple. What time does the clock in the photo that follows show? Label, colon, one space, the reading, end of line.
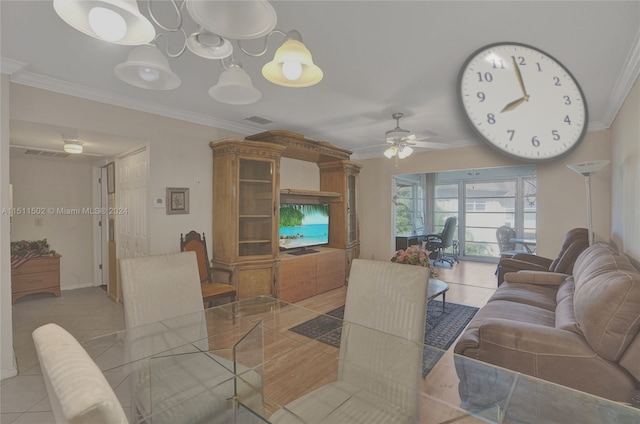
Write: 7:59
